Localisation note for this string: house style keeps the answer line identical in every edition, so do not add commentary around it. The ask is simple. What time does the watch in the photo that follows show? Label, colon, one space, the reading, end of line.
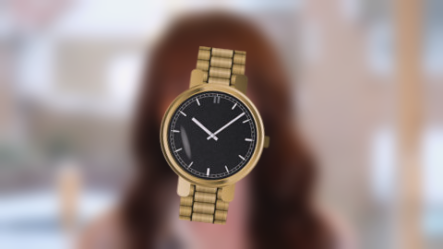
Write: 10:08
